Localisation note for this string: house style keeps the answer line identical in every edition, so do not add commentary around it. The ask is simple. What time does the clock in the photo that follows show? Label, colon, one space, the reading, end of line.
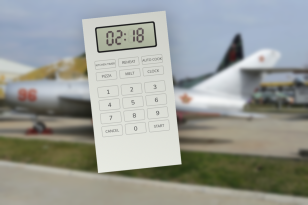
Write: 2:18
